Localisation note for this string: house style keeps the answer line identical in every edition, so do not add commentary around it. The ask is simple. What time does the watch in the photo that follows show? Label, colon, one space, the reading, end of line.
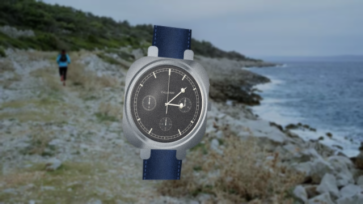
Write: 3:08
